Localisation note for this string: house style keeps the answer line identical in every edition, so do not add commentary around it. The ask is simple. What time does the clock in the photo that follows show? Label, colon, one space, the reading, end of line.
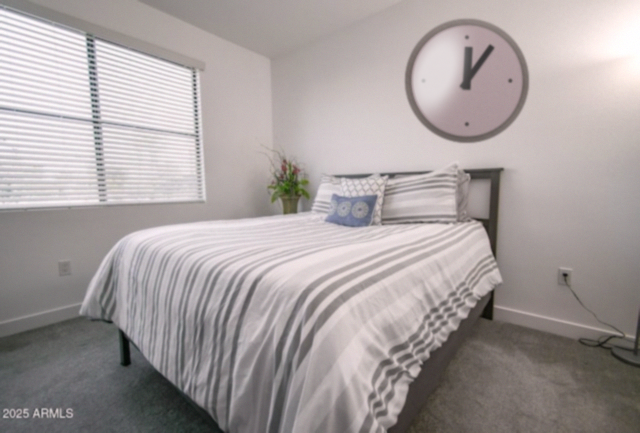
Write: 12:06
